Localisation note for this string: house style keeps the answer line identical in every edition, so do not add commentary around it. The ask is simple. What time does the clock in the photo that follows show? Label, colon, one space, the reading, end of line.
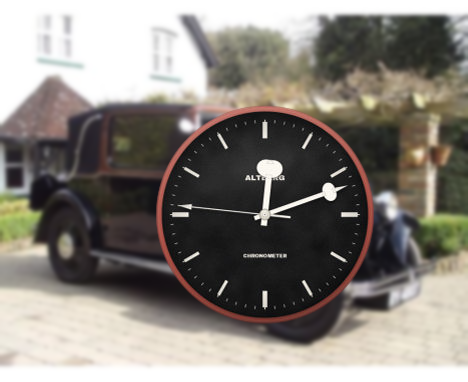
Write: 12:11:46
